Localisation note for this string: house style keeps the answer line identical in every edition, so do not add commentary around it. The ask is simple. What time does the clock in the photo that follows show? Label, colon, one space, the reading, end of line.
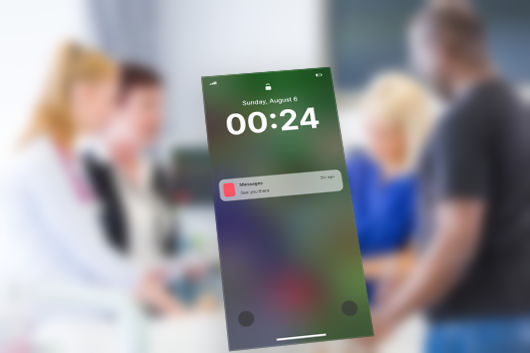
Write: 0:24
